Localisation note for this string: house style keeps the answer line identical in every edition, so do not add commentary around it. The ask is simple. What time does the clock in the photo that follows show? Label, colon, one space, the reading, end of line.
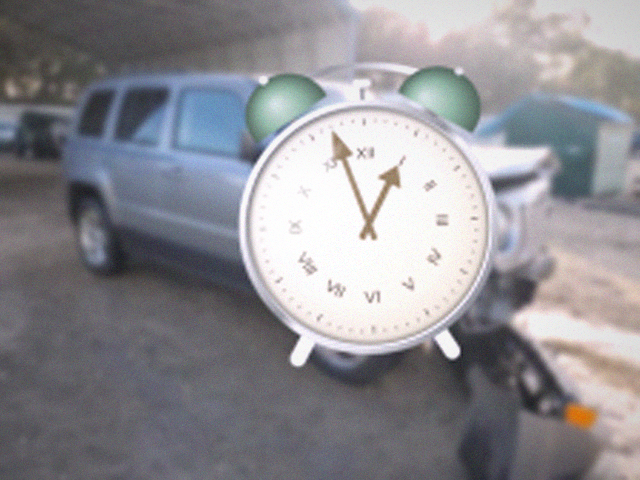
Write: 12:57
